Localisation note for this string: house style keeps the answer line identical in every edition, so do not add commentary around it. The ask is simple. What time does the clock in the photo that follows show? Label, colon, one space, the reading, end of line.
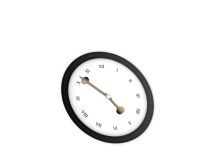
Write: 4:52
